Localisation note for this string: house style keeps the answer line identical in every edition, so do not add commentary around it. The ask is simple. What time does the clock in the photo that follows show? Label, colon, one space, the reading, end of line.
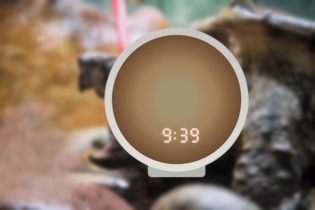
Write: 9:39
